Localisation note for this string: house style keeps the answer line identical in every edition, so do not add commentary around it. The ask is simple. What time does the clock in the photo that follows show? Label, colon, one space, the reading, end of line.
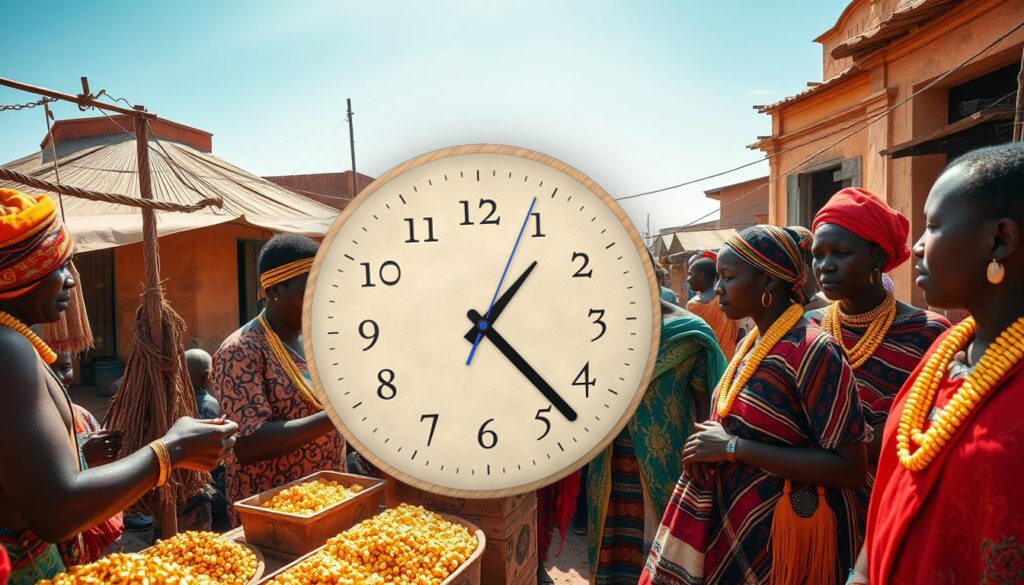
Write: 1:23:04
